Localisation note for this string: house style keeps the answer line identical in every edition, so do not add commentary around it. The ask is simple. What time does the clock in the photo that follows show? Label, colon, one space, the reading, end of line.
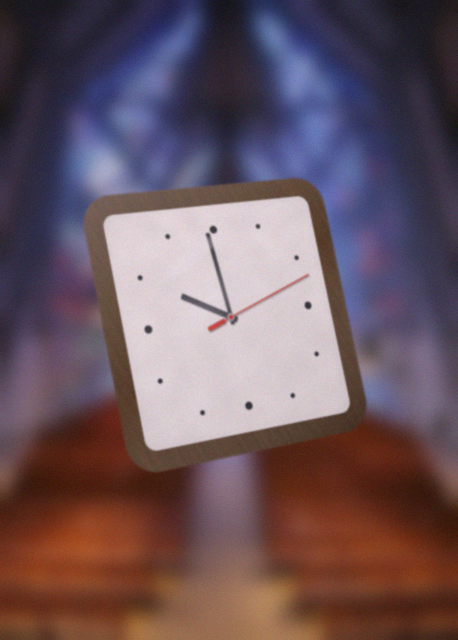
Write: 9:59:12
